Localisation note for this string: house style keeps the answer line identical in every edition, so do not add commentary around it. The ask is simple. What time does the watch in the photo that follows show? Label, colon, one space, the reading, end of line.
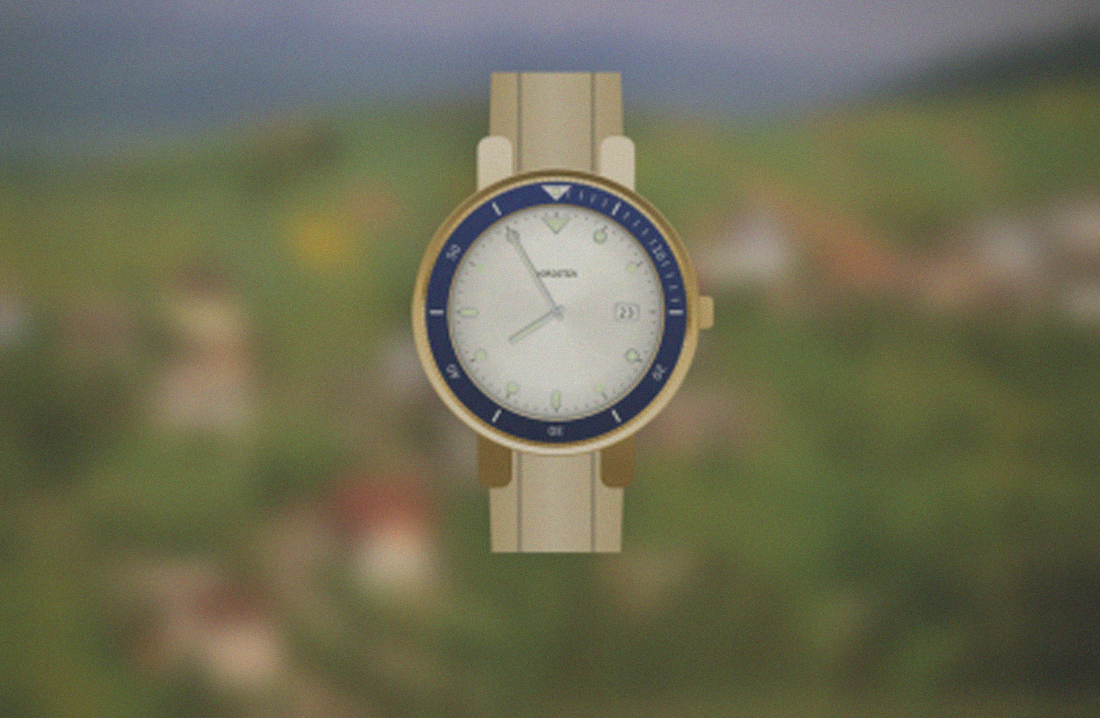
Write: 7:55
